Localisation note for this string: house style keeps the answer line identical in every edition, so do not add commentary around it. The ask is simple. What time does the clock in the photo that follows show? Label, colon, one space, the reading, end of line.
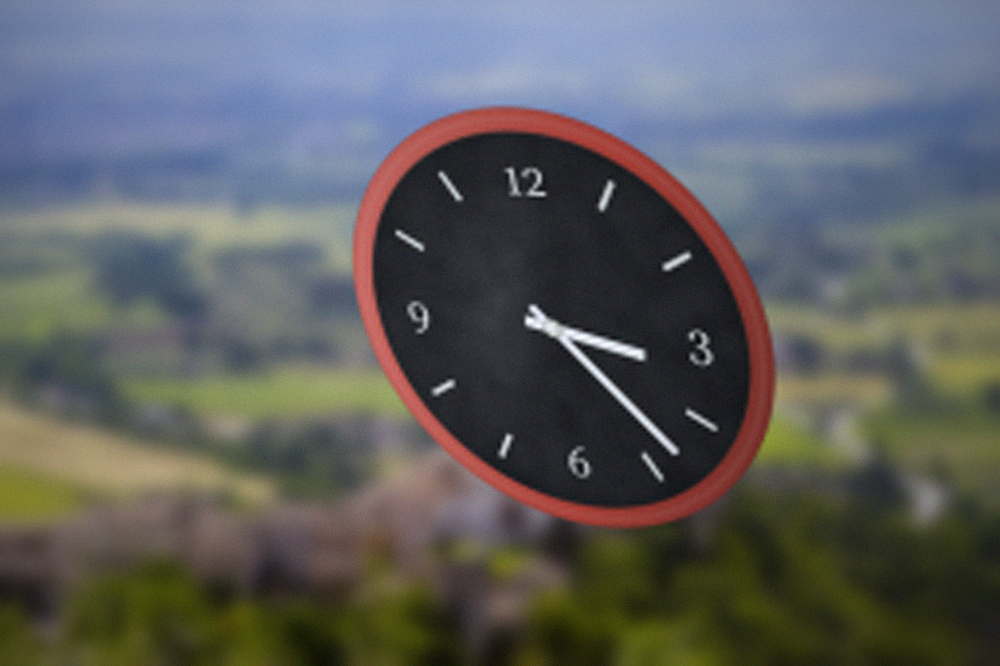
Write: 3:23
